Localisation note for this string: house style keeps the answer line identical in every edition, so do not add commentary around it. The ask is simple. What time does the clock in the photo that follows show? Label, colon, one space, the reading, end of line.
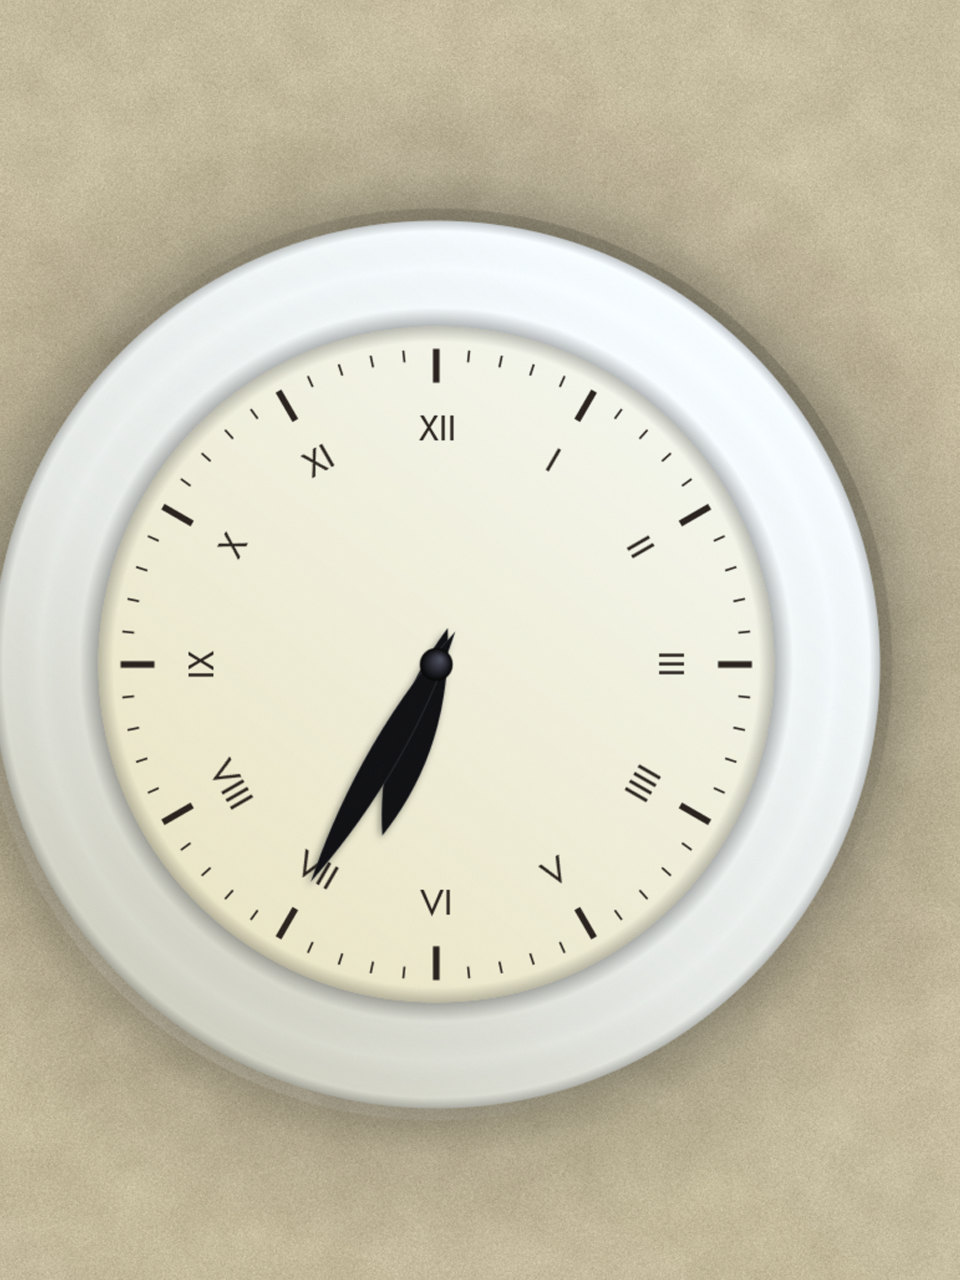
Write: 6:35
